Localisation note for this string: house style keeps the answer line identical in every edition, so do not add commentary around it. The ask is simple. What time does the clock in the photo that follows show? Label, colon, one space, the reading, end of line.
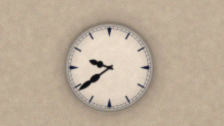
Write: 9:39
